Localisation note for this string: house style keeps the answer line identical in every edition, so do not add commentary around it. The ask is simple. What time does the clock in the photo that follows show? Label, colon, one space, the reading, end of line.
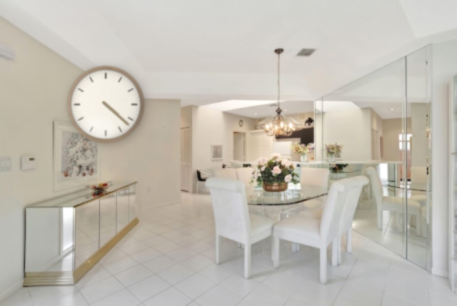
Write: 4:22
